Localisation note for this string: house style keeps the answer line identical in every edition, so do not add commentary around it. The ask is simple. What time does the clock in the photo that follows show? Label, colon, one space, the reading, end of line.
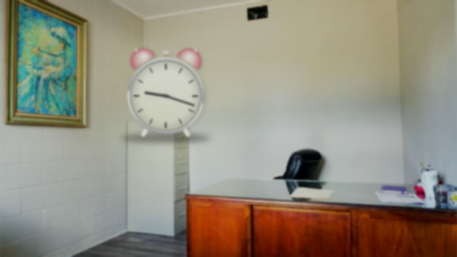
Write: 9:18
